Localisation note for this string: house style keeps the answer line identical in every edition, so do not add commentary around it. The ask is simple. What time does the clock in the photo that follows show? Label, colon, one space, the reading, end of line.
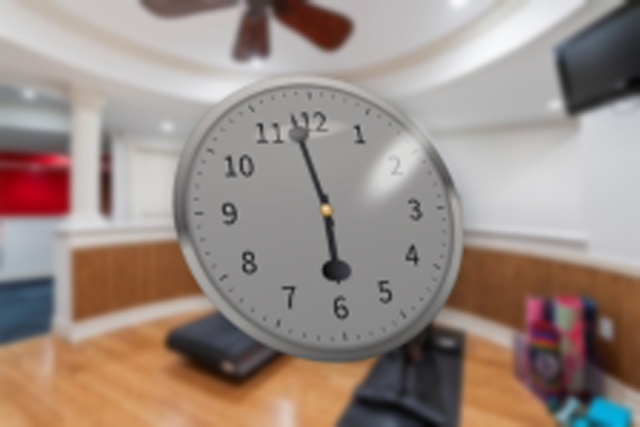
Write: 5:58
